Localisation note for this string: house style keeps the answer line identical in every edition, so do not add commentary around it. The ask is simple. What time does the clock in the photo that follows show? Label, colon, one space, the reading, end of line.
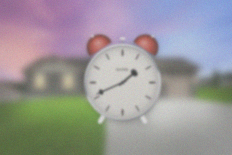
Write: 1:41
